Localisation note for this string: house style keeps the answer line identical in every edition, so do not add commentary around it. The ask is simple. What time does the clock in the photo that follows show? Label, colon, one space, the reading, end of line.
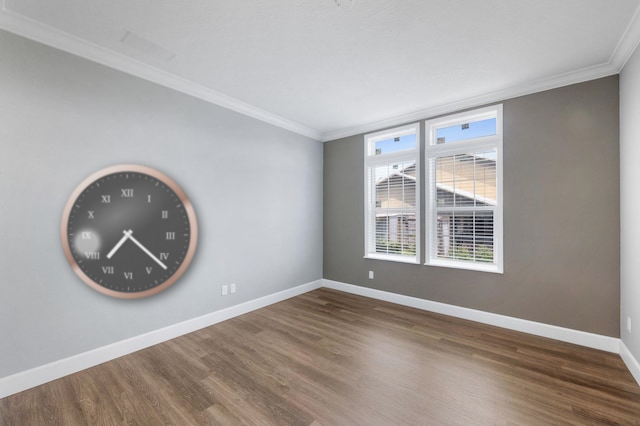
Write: 7:22
